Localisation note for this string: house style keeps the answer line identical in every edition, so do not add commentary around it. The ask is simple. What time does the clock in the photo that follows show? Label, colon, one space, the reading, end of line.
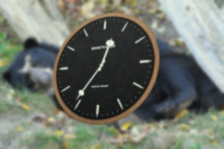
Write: 12:36
